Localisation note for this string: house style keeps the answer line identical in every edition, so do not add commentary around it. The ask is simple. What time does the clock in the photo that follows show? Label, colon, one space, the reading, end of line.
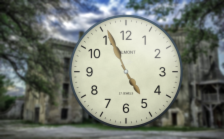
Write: 4:56
